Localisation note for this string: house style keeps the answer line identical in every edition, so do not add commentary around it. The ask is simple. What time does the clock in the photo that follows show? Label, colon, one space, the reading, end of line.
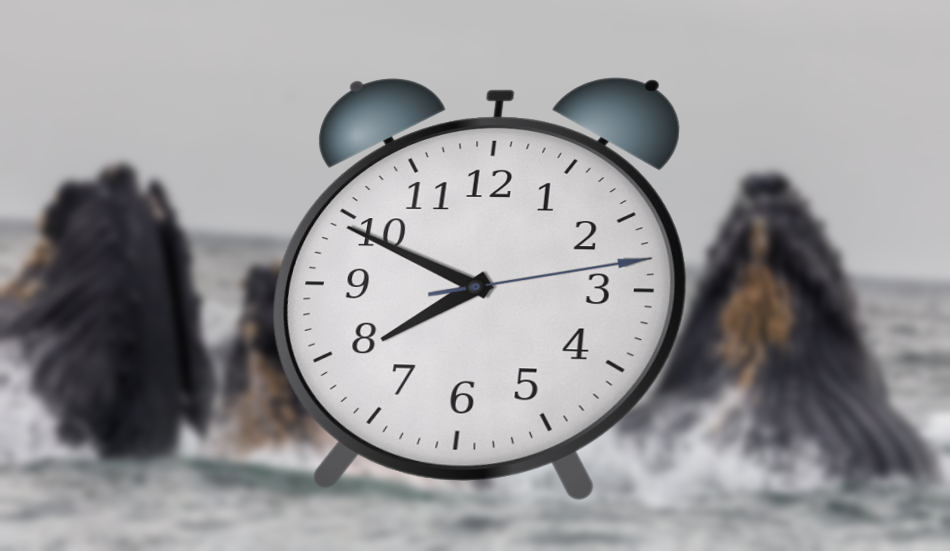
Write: 7:49:13
